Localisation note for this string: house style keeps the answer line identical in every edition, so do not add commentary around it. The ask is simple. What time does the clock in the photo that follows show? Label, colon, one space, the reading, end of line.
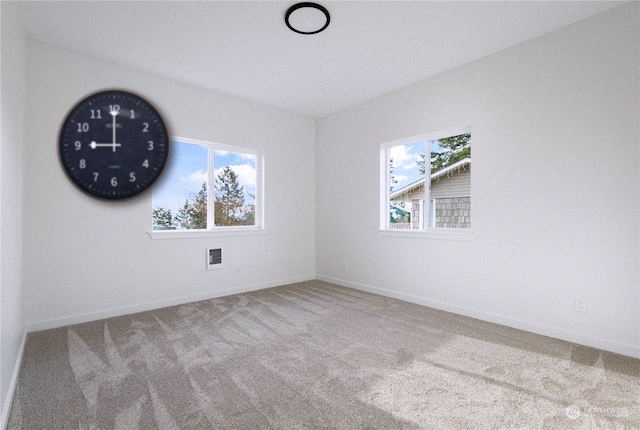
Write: 9:00
